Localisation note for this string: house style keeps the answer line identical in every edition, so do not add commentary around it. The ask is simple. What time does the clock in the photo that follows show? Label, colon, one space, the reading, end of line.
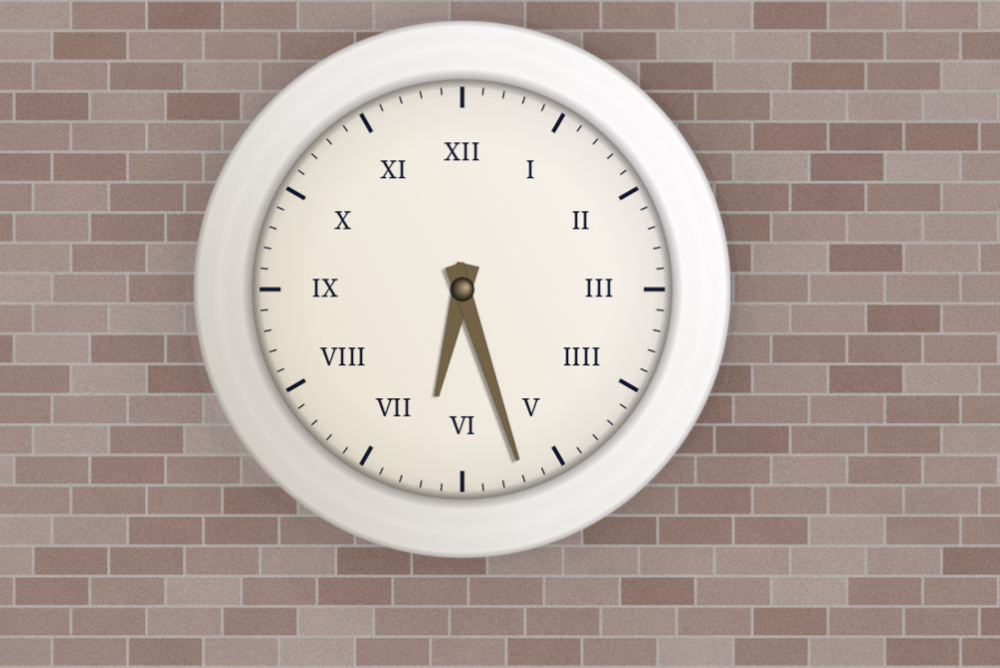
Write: 6:27
